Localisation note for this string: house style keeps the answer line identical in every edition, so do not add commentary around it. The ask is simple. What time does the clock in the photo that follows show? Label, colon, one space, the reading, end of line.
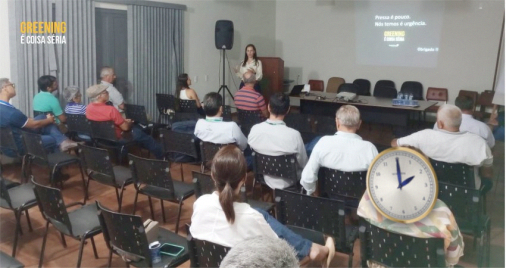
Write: 2:00
